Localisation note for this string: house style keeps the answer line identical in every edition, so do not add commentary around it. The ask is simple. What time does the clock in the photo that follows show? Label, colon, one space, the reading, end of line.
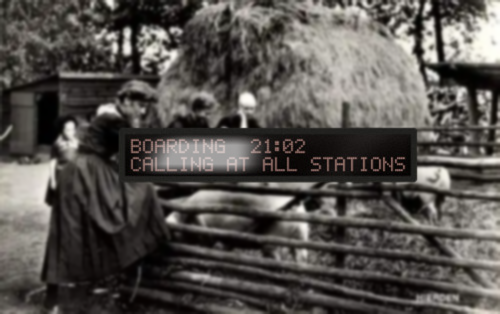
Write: 21:02
